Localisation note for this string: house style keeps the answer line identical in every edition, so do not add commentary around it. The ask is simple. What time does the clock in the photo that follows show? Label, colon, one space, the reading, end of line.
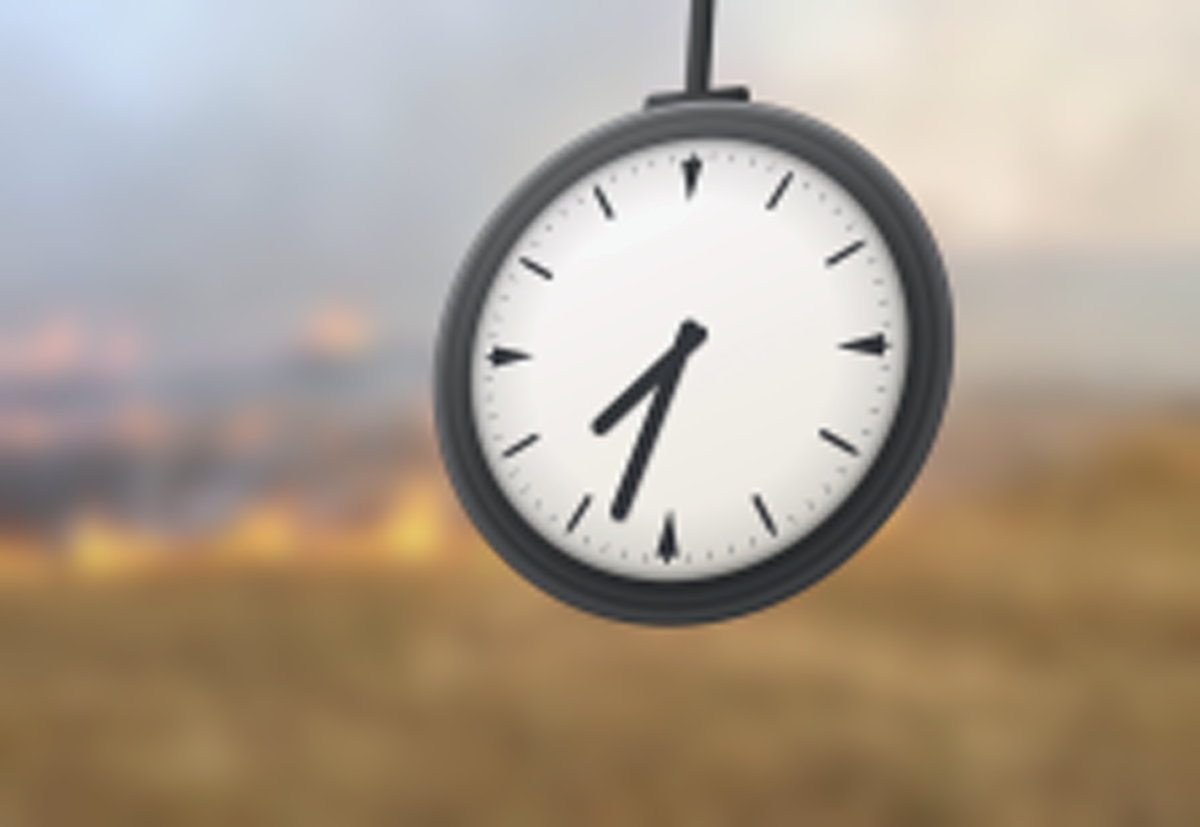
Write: 7:33
